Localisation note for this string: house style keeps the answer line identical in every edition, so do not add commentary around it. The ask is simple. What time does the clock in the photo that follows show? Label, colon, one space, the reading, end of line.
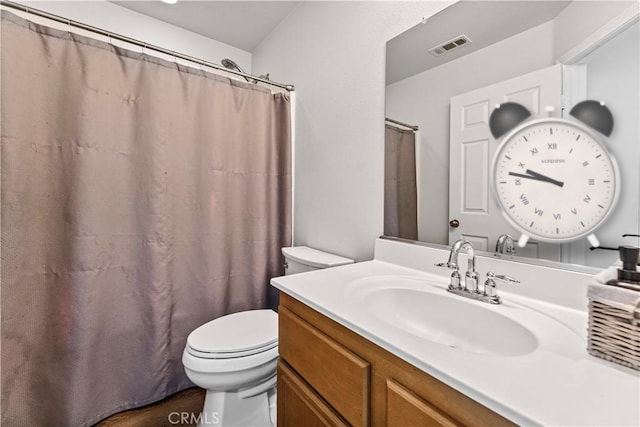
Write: 9:47
